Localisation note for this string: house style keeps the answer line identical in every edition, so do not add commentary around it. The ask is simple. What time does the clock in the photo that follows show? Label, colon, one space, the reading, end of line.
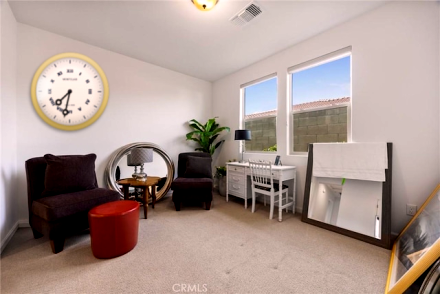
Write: 7:32
